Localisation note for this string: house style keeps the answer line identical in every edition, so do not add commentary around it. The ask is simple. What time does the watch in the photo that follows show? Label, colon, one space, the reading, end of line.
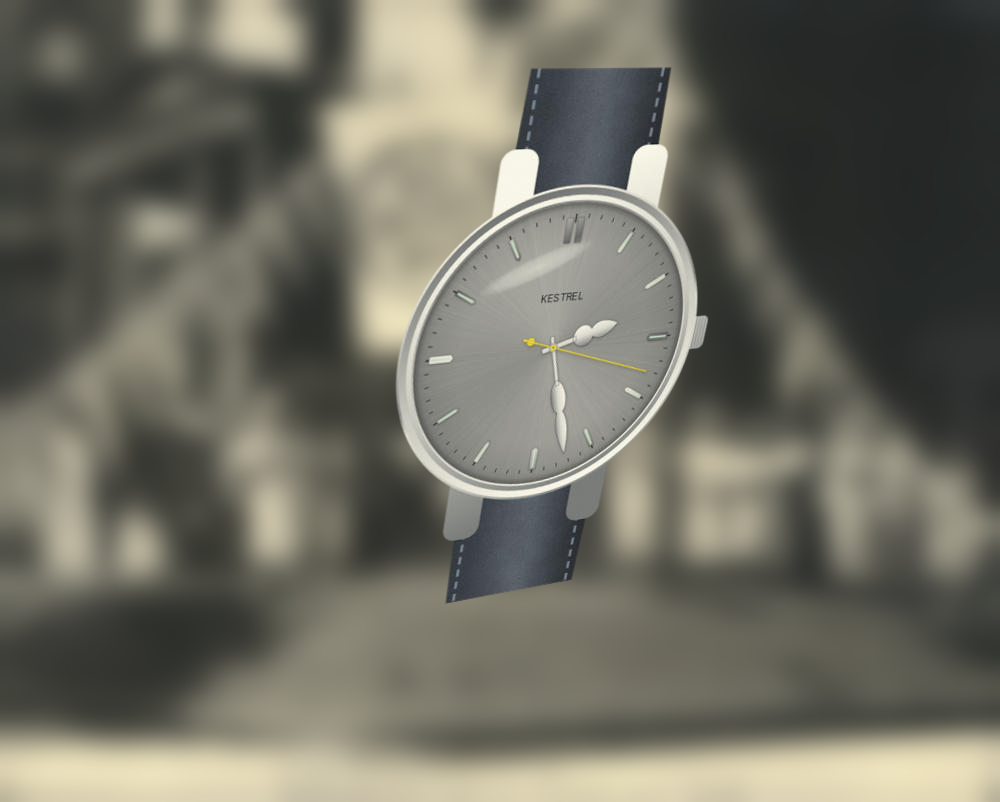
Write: 2:27:18
